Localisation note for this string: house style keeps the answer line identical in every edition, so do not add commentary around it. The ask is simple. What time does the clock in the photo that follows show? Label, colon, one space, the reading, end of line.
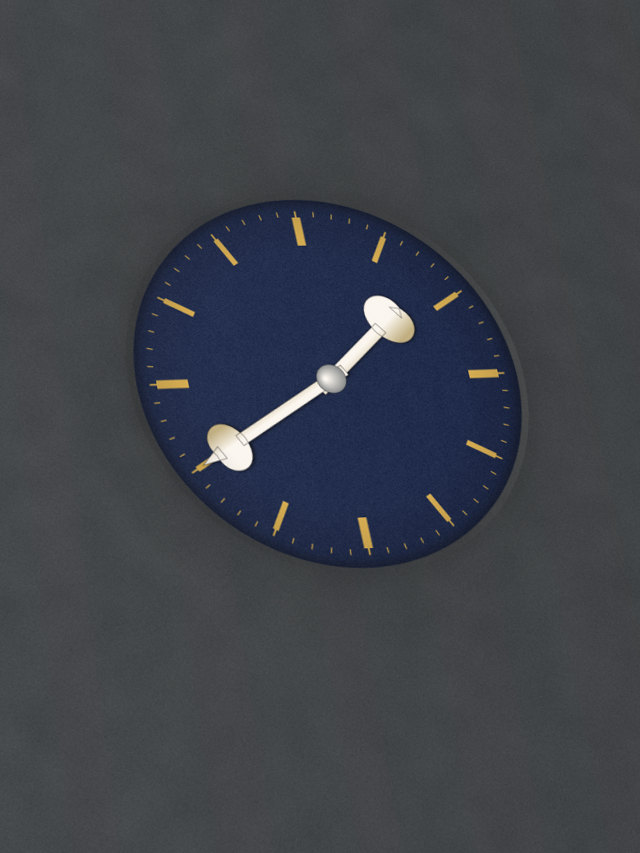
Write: 1:40
